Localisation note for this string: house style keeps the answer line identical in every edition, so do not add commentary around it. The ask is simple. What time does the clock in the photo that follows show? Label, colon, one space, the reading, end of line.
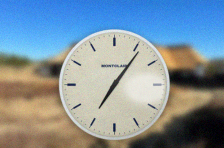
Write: 7:06
